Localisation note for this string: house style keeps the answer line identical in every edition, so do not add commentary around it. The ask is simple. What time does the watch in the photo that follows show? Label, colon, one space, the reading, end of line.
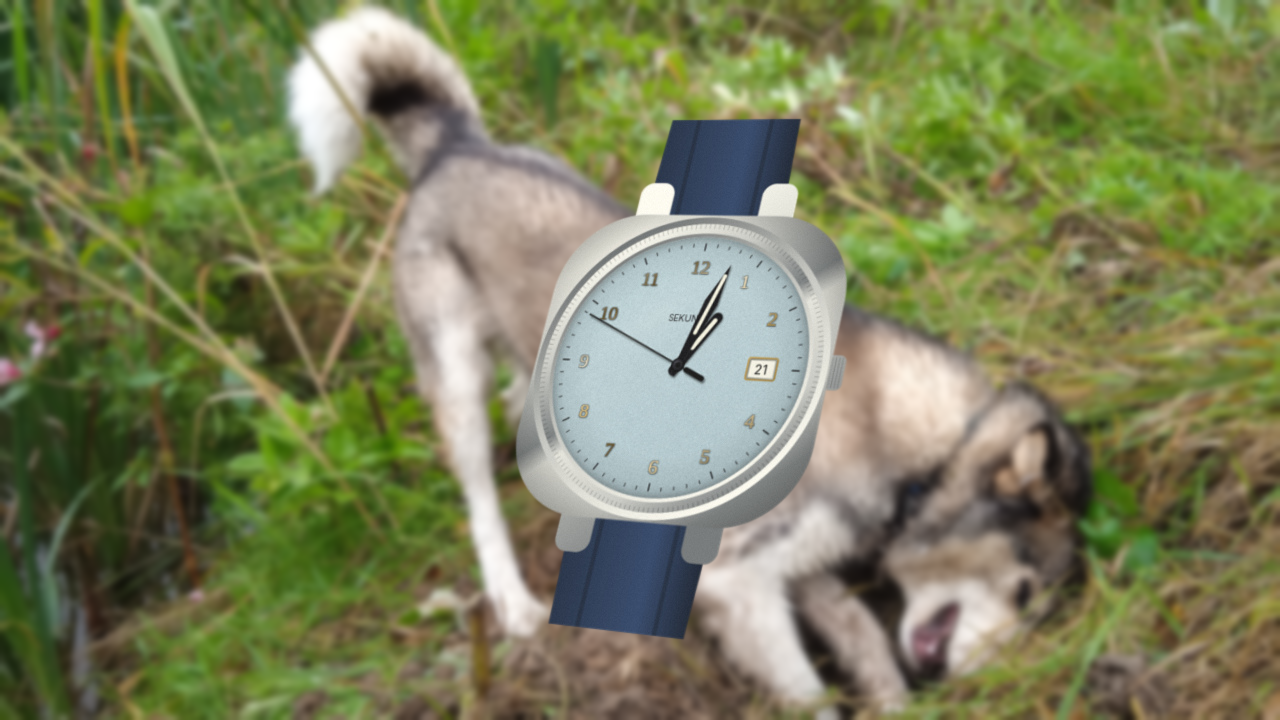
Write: 1:02:49
